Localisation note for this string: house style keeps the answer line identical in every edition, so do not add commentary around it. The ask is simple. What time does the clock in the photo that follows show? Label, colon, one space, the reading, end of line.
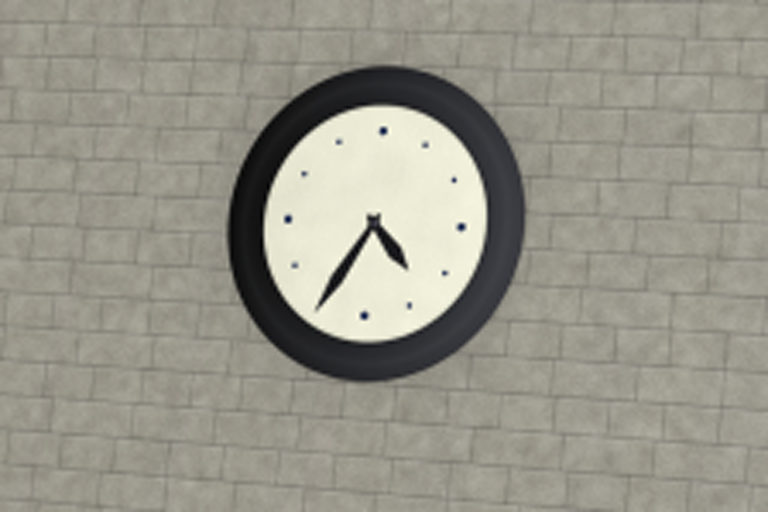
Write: 4:35
